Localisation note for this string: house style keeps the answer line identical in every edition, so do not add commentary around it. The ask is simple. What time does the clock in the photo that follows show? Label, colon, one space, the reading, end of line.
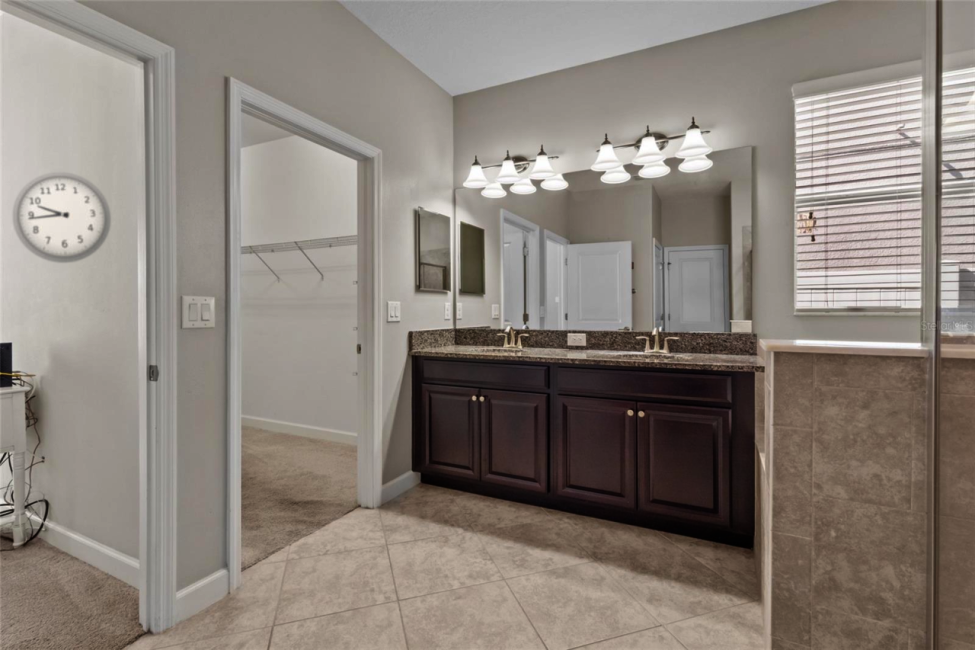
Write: 9:44
